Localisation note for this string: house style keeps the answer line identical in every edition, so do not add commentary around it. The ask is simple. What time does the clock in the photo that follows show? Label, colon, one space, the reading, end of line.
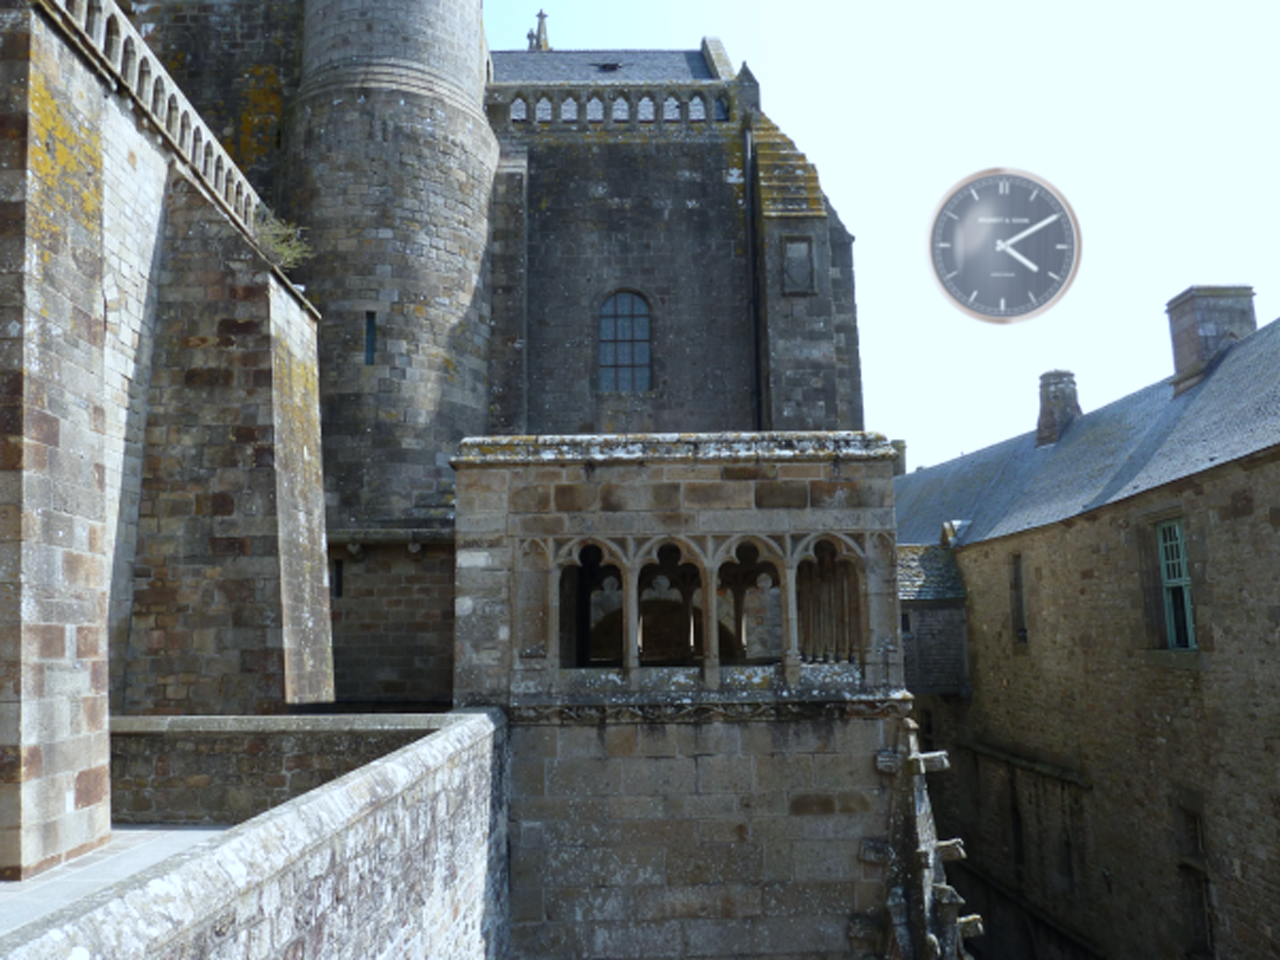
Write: 4:10
